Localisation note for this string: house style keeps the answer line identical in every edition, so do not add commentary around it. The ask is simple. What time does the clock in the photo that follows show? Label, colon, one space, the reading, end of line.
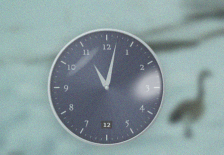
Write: 11:02
